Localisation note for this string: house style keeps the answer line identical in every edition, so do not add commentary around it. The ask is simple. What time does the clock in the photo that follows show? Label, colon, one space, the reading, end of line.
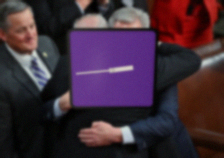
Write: 2:44
